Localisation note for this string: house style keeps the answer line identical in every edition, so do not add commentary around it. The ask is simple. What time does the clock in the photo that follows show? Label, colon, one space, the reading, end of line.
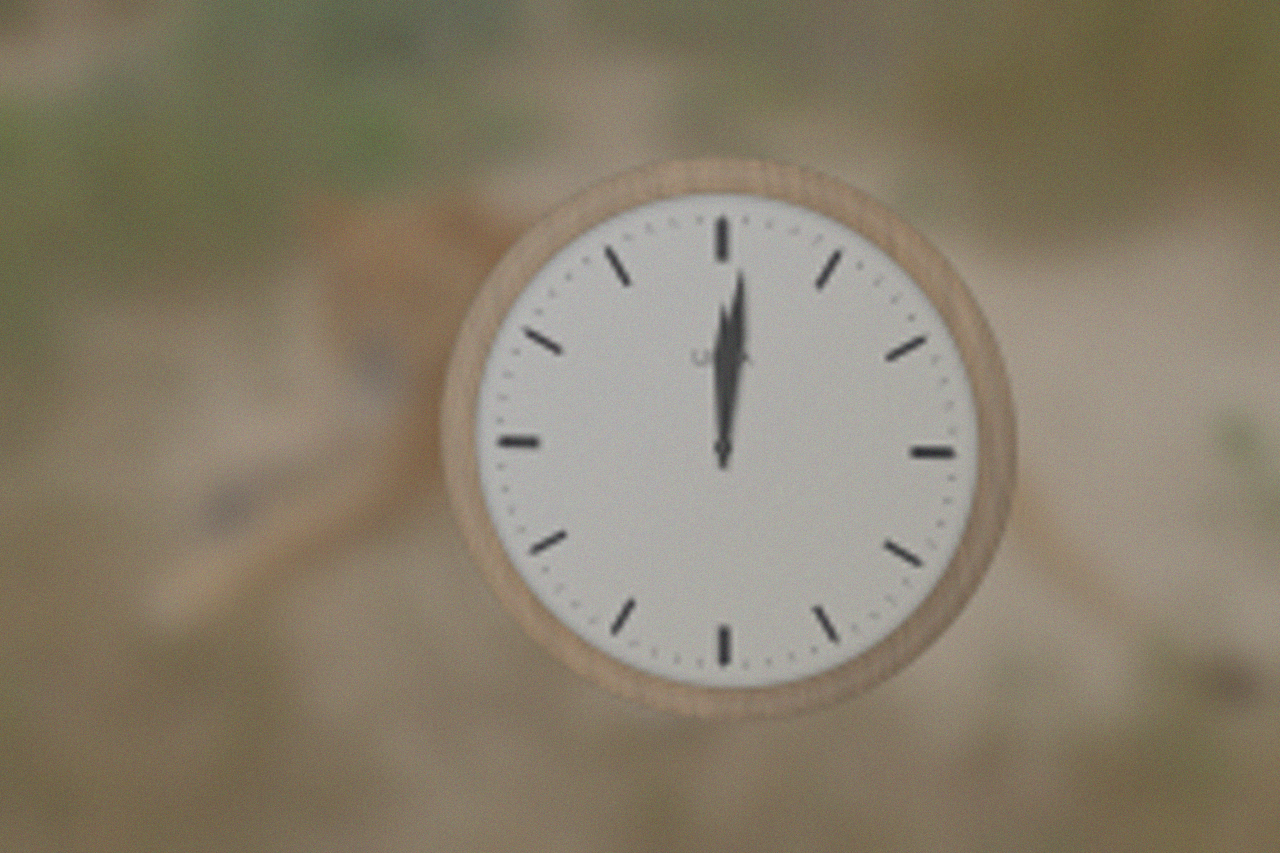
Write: 12:01
